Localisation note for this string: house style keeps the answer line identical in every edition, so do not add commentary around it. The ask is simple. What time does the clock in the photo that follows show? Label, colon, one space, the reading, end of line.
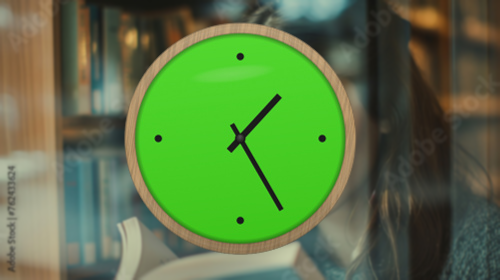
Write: 1:25
